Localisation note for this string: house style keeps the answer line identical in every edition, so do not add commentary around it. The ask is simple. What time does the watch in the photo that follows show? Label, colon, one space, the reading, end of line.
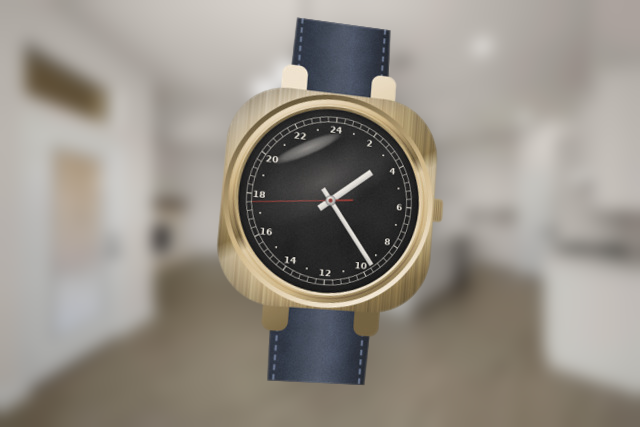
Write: 3:23:44
